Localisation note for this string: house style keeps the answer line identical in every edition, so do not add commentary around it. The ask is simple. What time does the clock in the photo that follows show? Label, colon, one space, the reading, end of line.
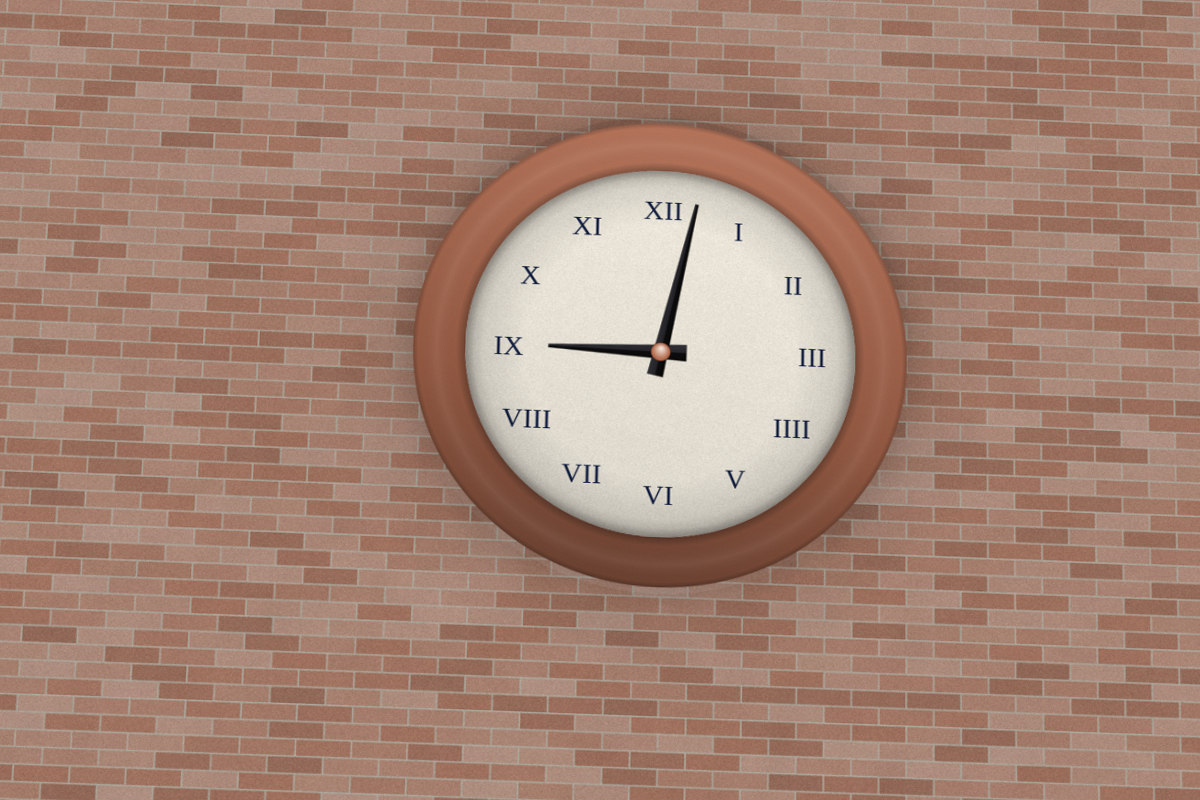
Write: 9:02
